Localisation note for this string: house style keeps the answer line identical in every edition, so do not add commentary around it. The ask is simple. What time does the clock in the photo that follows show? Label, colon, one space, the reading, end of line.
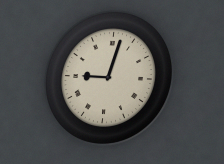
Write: 9:02
